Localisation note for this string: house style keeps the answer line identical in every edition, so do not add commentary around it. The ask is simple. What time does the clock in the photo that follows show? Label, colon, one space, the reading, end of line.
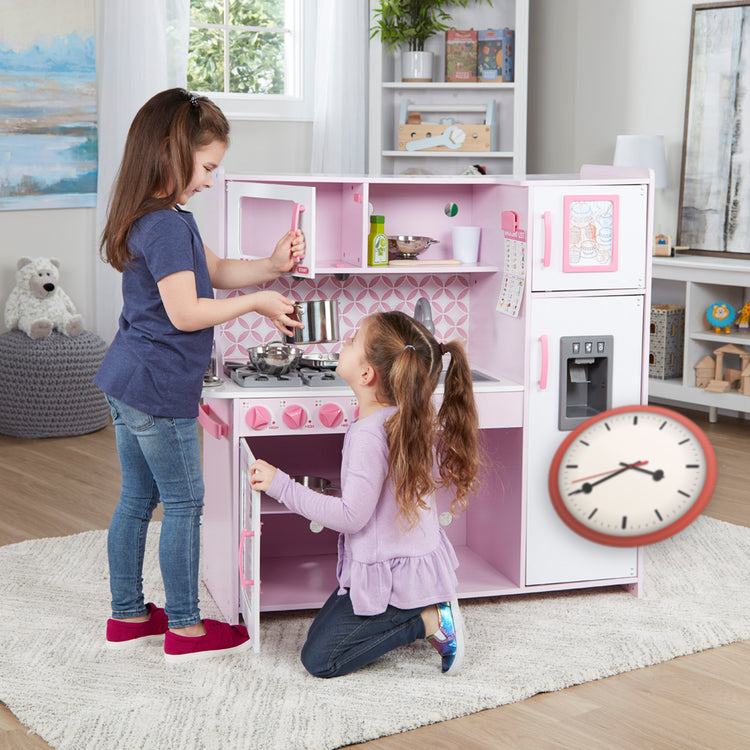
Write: 3:39:42
